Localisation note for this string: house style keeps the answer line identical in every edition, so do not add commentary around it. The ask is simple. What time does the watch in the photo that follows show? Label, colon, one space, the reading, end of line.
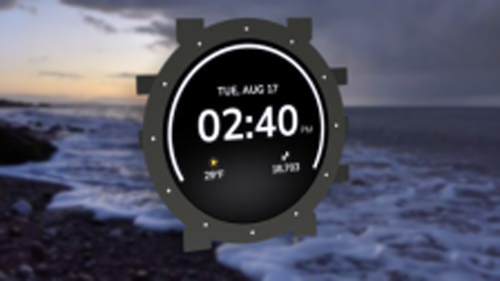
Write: 2:40
